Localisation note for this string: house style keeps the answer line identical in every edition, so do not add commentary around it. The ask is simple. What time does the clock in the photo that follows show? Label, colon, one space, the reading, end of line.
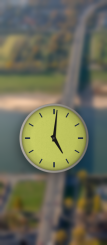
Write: 5:01
